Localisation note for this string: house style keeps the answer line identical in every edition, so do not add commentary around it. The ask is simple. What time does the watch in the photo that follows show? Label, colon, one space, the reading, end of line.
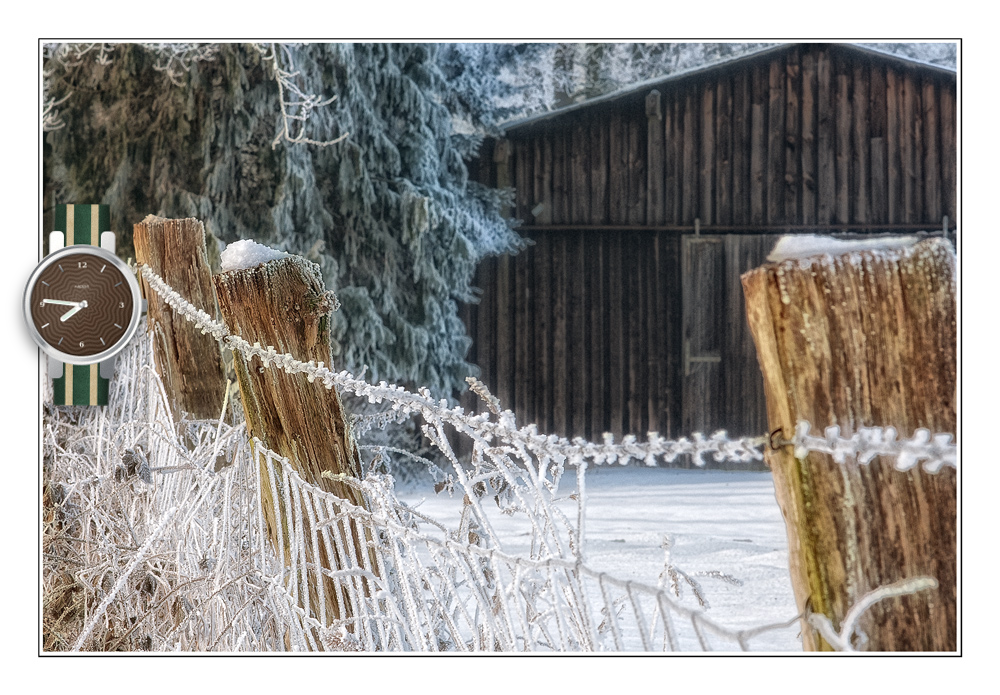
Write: 7:46
